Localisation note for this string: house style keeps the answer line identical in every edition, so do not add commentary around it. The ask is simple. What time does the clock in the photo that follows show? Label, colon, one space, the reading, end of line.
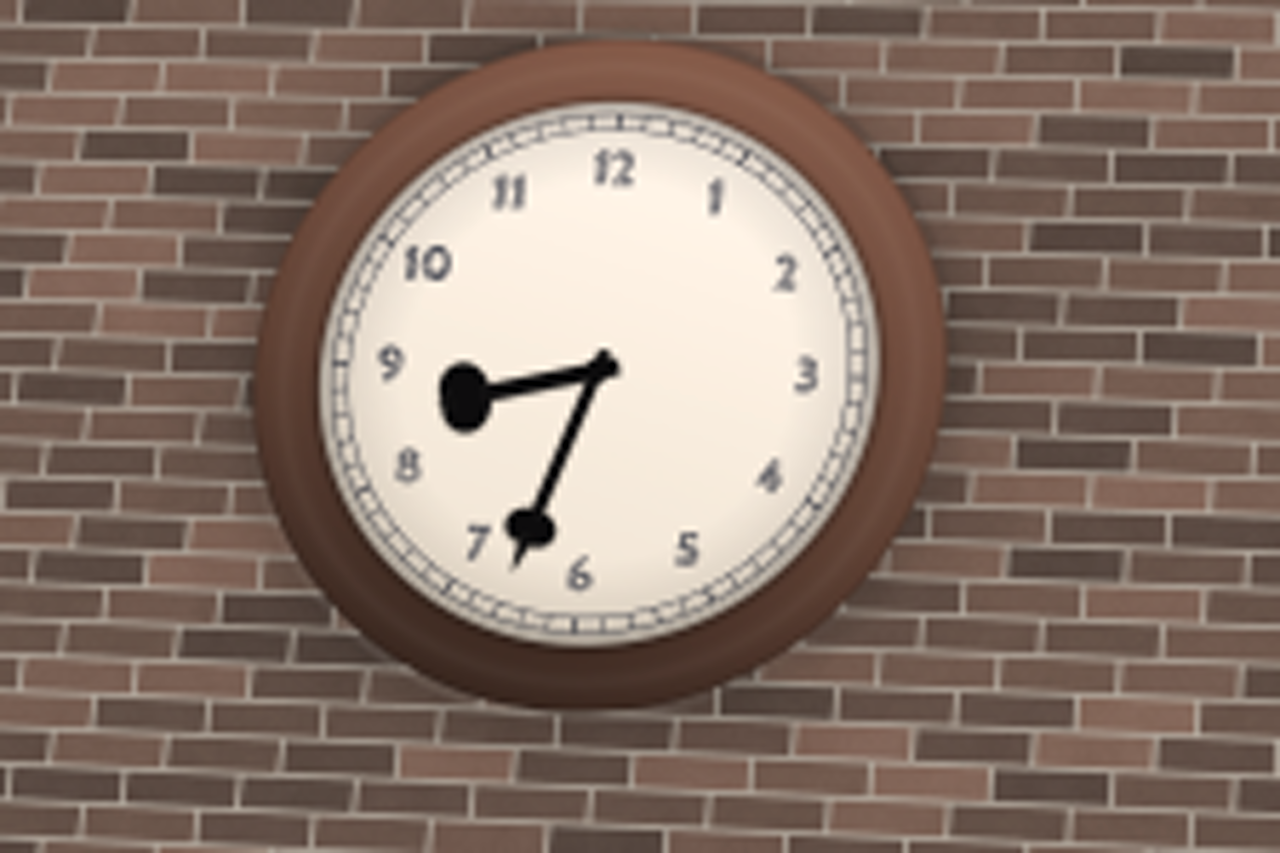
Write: 8:33
